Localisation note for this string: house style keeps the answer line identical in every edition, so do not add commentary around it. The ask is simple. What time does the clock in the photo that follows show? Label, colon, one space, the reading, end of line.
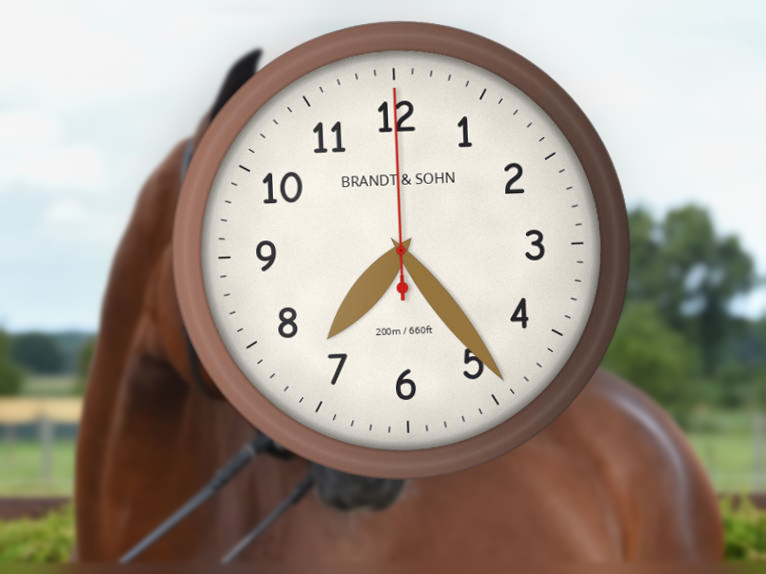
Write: 7:24:00
